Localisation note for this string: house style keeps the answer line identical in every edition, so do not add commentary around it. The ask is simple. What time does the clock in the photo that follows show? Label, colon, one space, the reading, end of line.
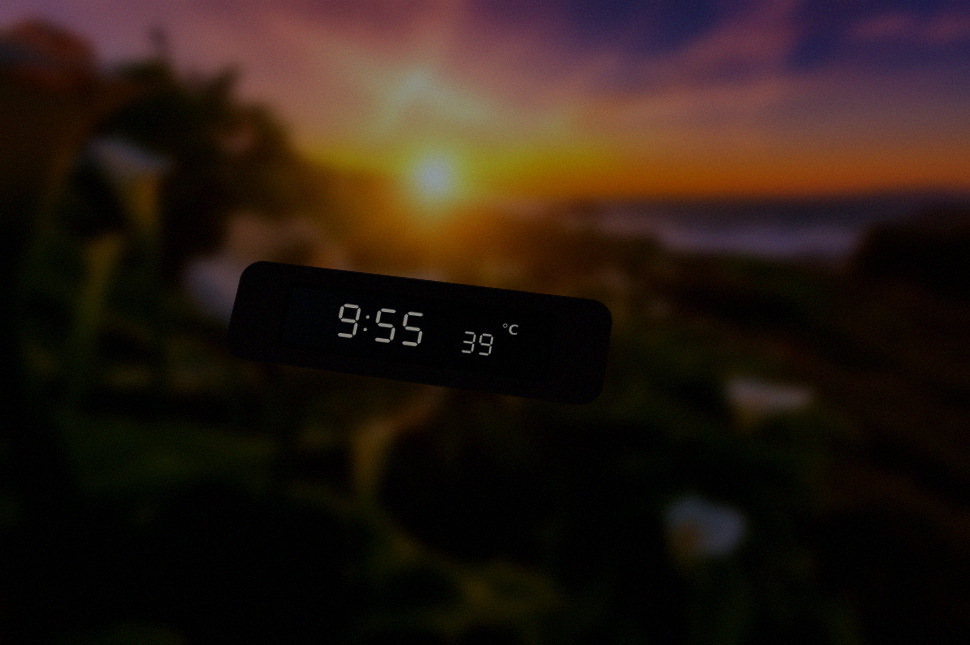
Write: 9:55
